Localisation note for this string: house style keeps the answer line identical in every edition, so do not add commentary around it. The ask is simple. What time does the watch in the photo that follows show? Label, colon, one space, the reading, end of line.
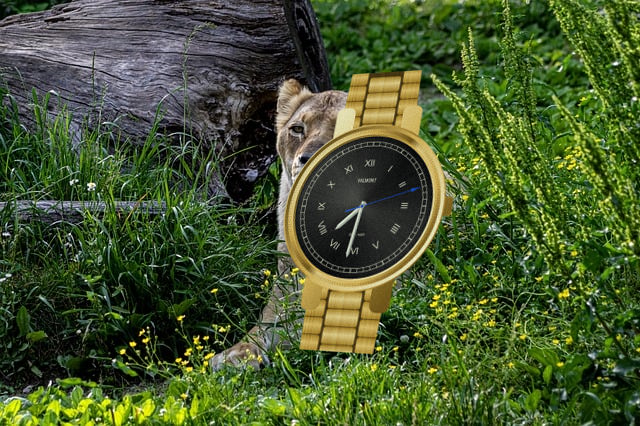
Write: 7:31:12
